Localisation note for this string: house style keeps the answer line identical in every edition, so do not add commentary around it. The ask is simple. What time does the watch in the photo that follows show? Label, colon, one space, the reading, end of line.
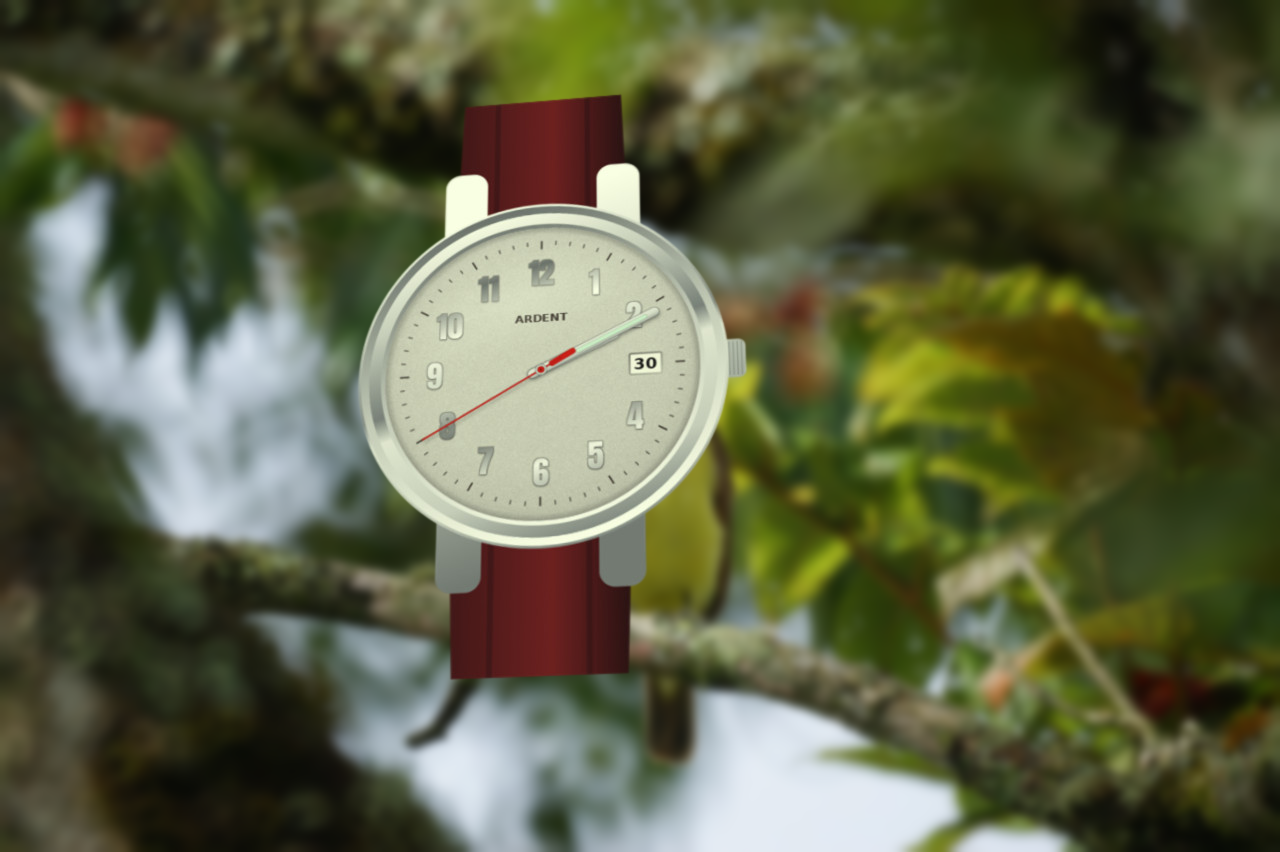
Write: 2:10:40
